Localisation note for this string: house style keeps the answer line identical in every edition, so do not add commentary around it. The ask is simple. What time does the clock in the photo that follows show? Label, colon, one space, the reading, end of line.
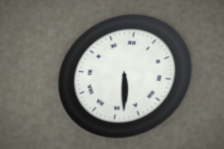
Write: 5:28
